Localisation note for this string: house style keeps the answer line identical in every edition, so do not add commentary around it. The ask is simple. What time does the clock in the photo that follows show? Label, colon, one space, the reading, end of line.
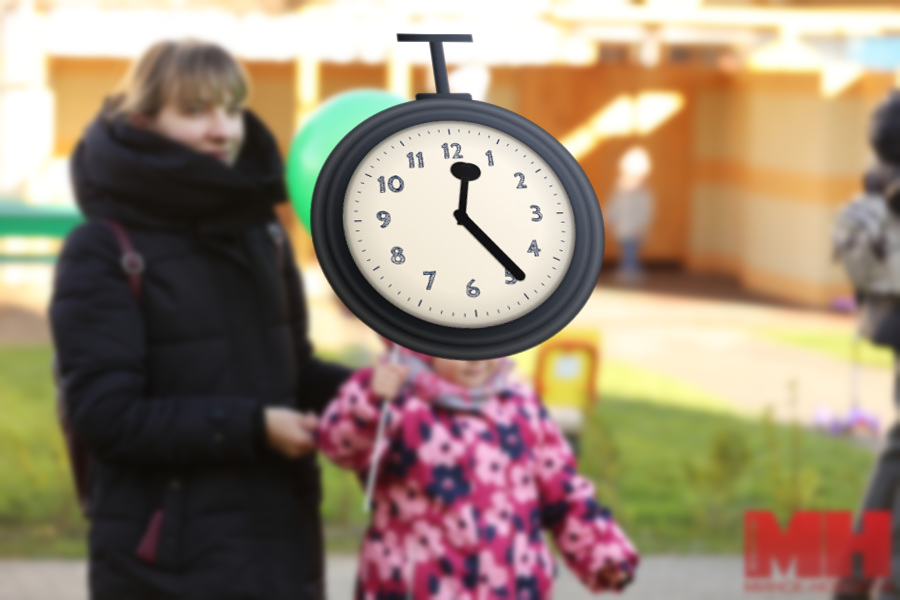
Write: 12:24
